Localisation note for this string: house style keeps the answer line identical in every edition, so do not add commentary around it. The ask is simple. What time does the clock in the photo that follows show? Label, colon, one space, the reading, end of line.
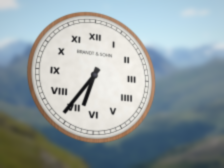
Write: 6:36
